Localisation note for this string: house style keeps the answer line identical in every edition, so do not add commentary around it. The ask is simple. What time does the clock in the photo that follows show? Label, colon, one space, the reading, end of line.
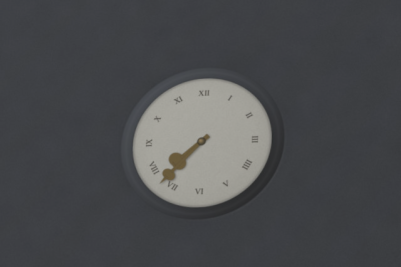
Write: 7:37
